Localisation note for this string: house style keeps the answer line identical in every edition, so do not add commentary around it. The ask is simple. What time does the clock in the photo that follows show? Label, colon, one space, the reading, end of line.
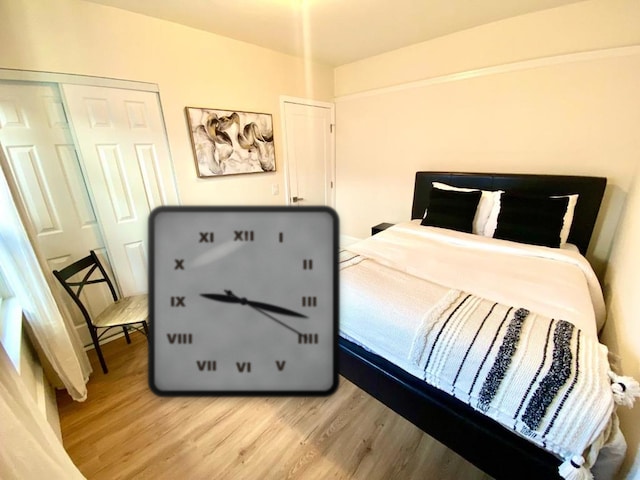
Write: 9:17:20
